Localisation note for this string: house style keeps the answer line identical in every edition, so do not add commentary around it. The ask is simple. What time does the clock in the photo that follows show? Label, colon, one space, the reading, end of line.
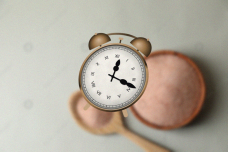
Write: 12:18
